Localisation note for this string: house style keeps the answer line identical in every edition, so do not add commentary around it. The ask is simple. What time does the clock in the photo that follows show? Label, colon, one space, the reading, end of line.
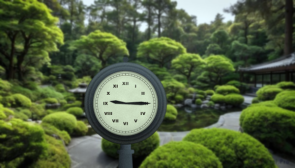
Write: 9:15
